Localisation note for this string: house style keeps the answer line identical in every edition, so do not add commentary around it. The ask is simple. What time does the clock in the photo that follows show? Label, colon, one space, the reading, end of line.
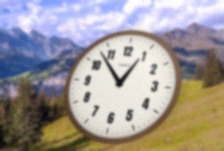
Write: 12:53
